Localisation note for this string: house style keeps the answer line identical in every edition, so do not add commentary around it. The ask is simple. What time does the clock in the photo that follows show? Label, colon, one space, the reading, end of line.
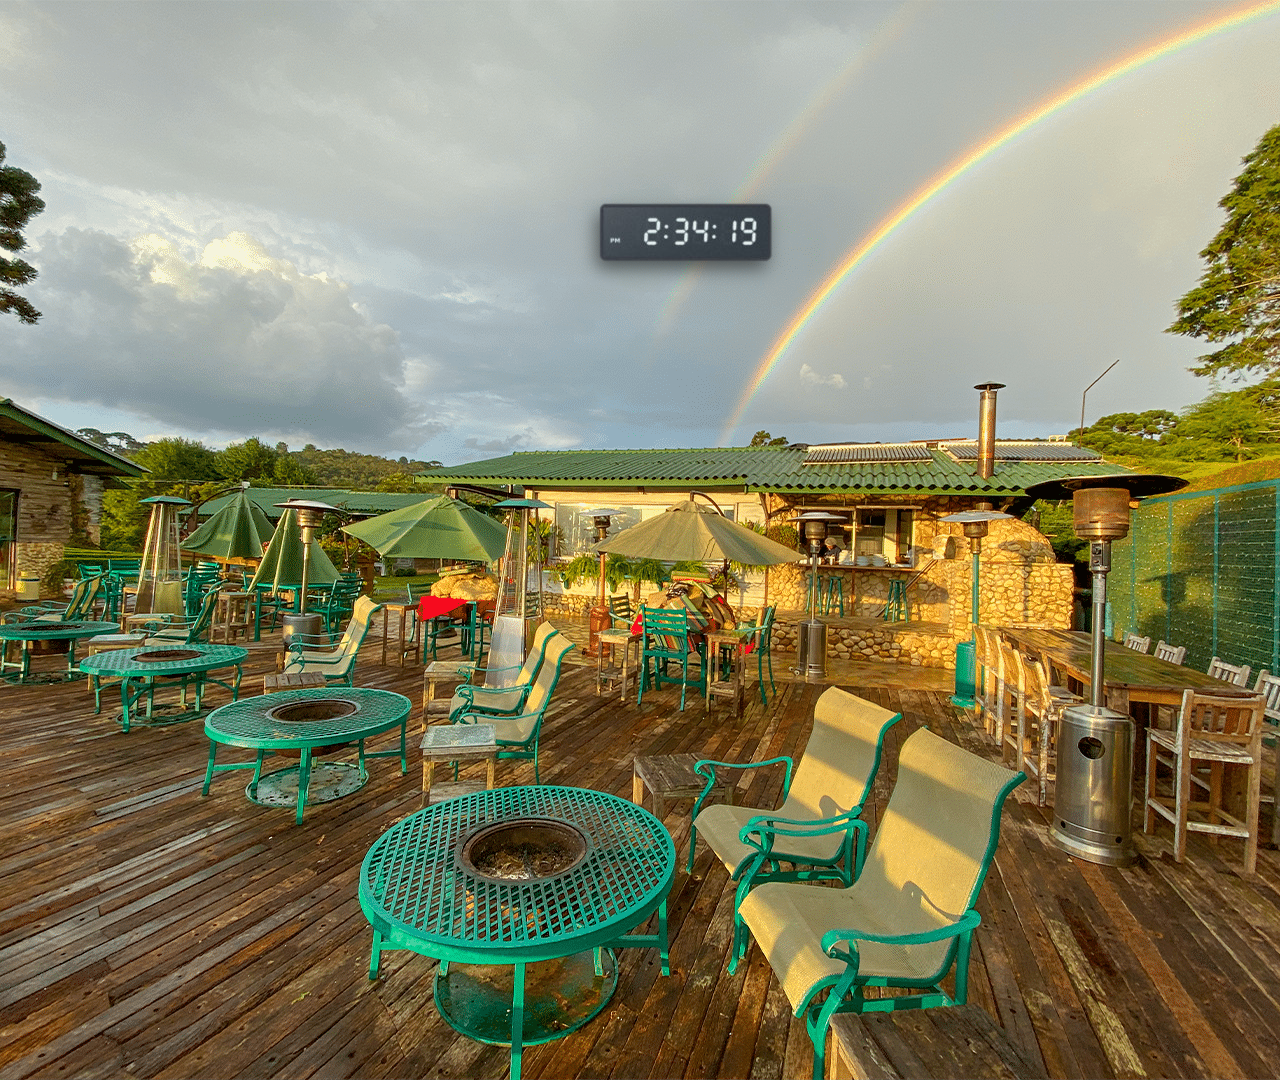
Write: 2:34:19
